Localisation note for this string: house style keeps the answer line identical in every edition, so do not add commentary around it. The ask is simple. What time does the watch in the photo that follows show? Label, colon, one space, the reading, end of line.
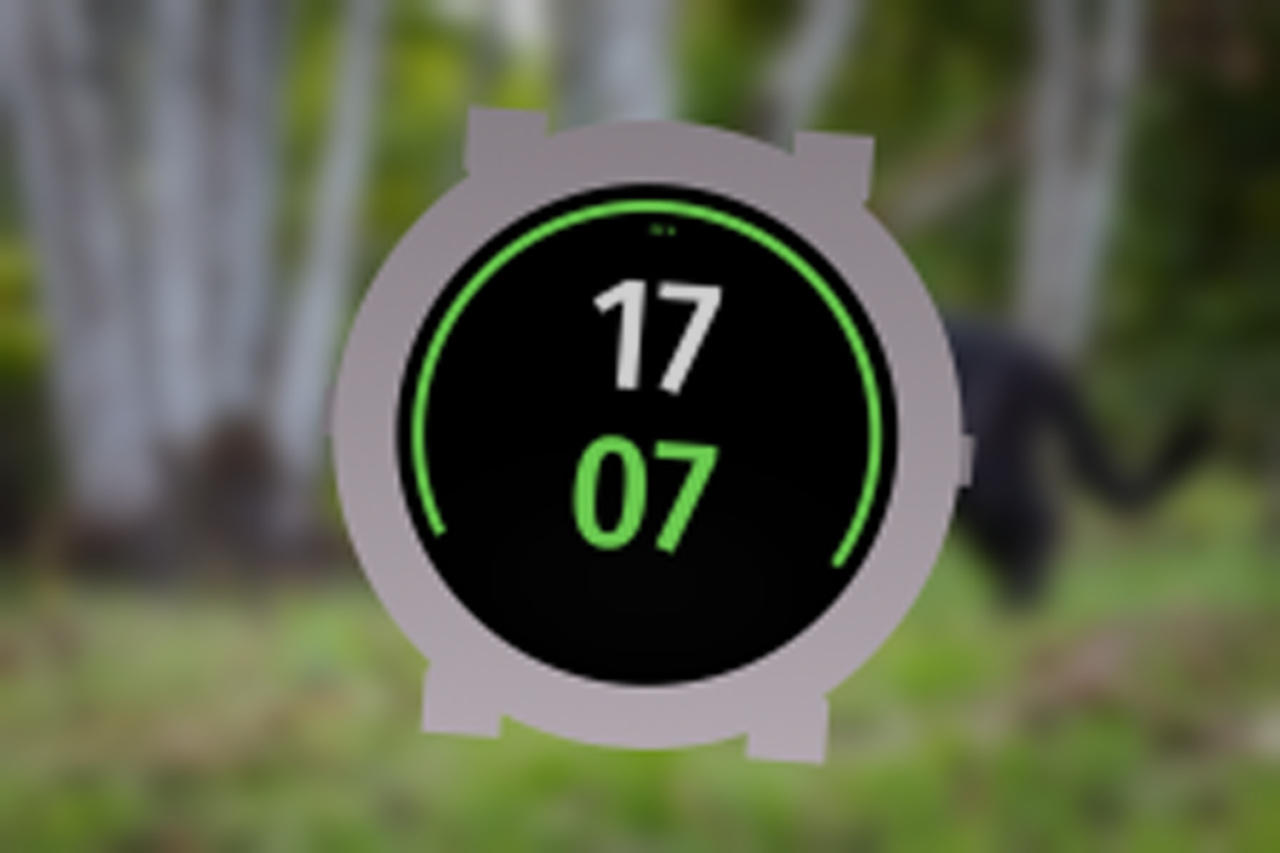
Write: 17:07
